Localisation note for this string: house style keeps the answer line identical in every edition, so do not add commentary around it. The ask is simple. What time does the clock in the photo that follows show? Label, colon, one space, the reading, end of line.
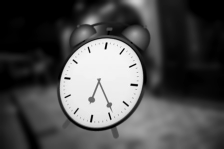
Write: 6:24
